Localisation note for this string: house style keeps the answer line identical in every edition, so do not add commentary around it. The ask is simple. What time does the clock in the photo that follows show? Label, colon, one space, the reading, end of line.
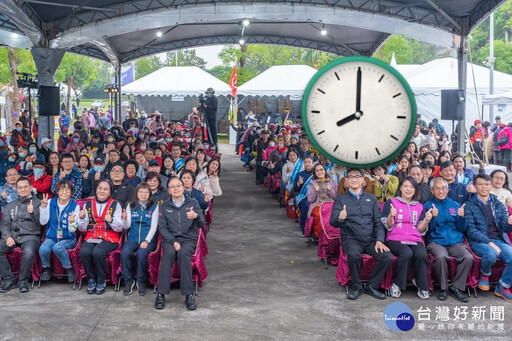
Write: 8:00
